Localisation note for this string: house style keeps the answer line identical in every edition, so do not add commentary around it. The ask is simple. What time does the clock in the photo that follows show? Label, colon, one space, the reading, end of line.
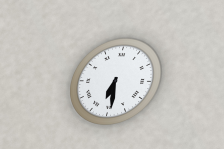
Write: 6:29
